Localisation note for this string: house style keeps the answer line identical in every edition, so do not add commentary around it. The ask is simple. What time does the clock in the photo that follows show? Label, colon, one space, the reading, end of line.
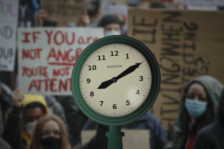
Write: 8:10
